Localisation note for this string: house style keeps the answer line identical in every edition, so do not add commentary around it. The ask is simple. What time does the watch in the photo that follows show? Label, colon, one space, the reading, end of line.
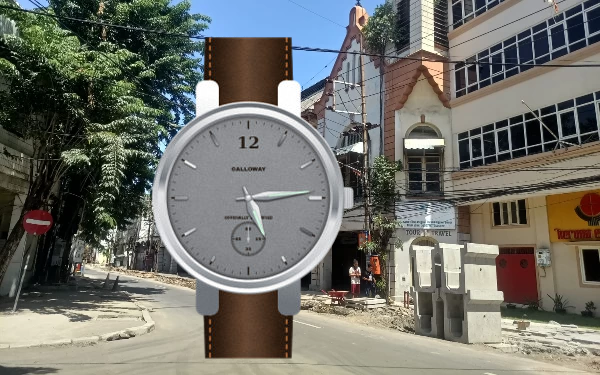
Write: 5:14
